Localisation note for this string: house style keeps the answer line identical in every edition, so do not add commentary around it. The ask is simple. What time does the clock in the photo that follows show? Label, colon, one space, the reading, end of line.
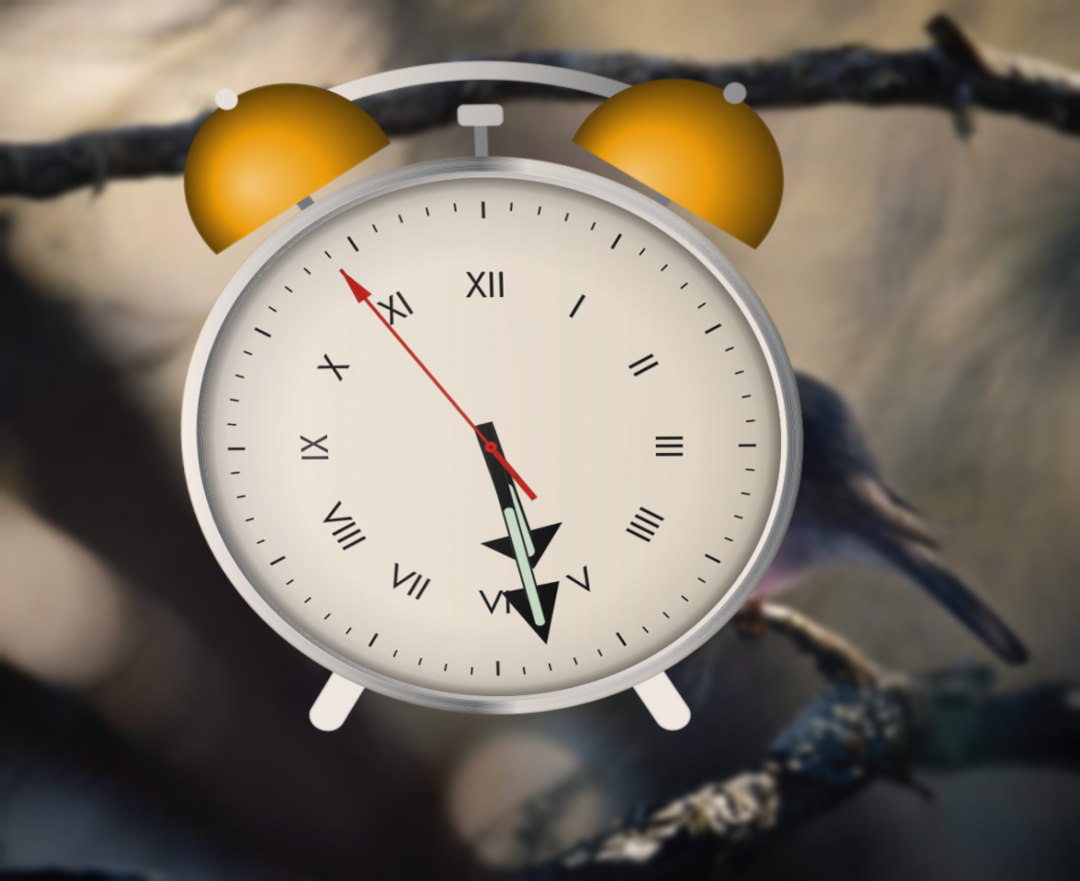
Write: 5:27:54
